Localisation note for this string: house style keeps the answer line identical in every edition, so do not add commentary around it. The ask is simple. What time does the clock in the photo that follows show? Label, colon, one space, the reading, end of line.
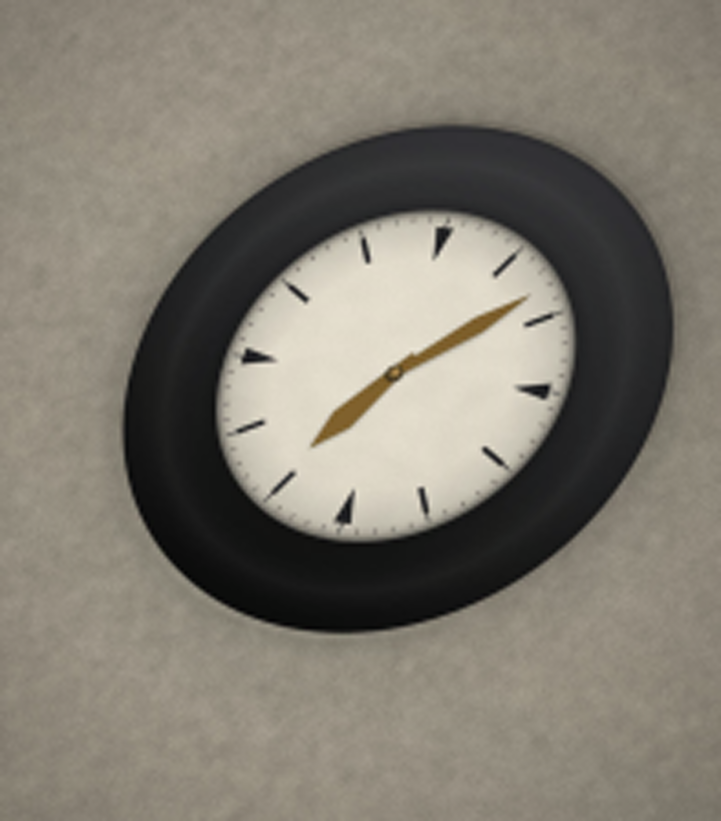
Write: 7:08
